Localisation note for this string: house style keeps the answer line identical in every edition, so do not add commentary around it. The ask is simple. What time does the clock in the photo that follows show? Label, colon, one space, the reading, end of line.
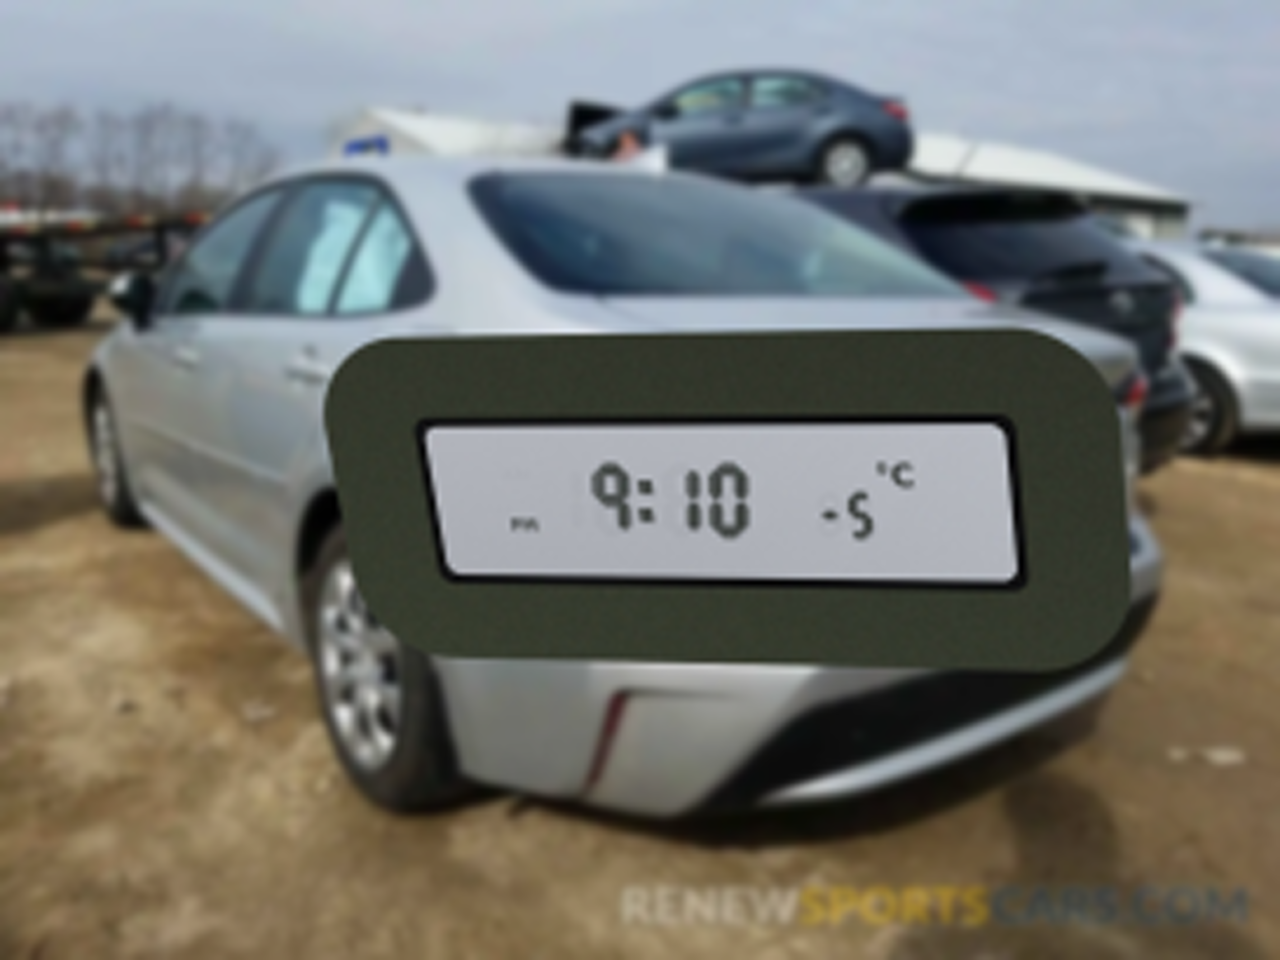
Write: 9:10
